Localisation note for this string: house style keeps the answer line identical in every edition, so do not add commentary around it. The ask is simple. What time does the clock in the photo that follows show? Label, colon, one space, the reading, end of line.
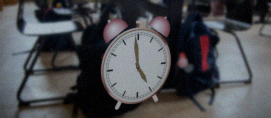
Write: 4:59
